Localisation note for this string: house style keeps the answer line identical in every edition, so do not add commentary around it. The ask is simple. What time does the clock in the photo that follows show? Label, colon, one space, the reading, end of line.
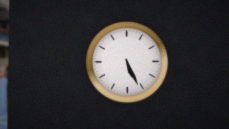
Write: 5:26
